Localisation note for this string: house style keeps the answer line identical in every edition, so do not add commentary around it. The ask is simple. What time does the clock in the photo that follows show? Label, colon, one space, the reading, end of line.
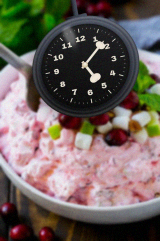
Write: 5:08
